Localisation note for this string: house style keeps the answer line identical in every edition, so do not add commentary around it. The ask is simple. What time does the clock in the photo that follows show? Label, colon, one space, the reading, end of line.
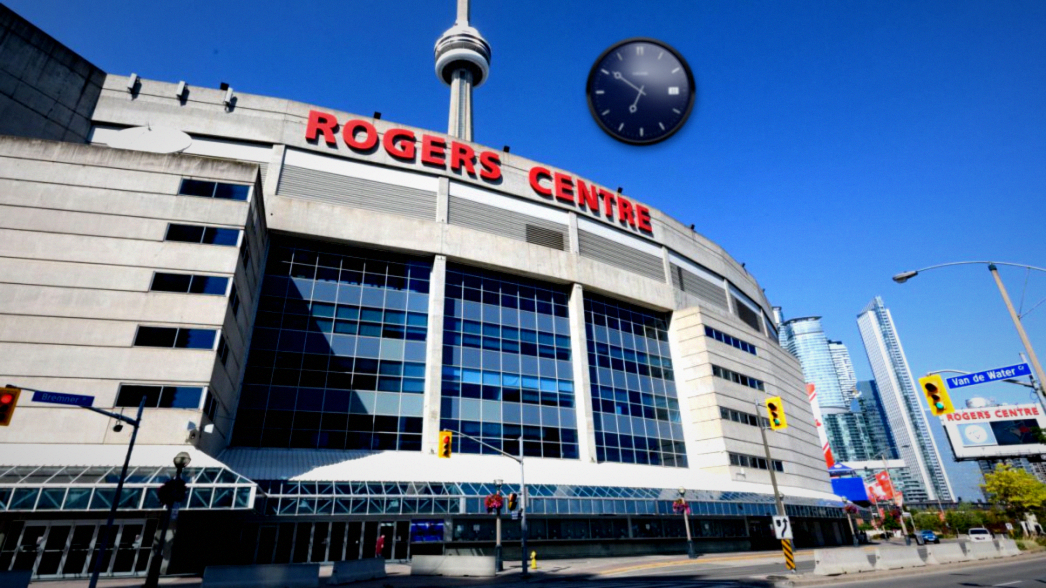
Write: 6:51
